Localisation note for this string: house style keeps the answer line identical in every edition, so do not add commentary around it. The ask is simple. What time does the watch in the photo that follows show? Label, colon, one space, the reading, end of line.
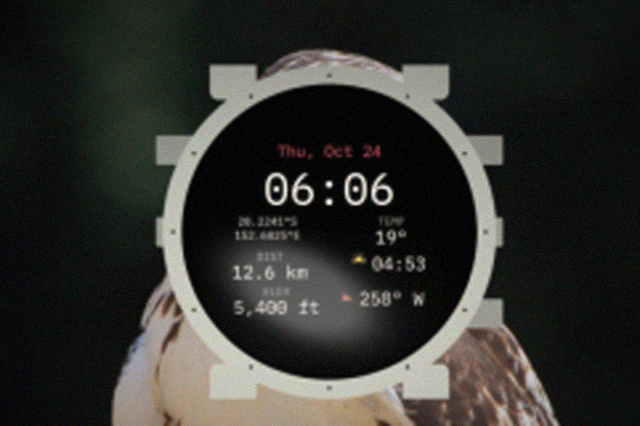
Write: 6:06
